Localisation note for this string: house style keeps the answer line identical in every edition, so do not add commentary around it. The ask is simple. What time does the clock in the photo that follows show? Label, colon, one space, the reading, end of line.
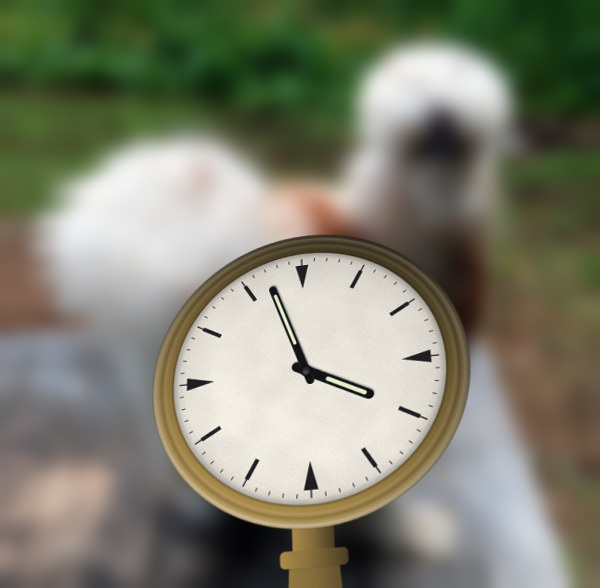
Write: 3:57
